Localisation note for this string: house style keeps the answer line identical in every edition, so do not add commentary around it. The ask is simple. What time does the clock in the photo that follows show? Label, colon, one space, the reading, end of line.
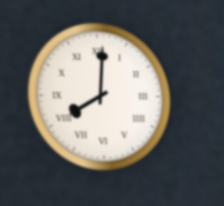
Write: 8:01
